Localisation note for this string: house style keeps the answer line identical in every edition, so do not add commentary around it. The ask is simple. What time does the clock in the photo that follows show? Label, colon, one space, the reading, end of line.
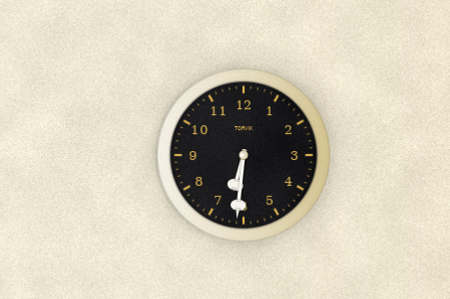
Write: 6:31
